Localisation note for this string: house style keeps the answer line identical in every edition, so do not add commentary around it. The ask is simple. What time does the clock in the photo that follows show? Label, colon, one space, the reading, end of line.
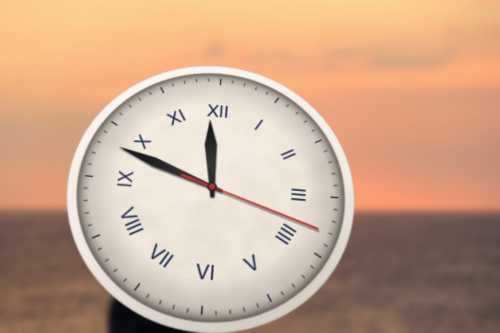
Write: 11:48:18
